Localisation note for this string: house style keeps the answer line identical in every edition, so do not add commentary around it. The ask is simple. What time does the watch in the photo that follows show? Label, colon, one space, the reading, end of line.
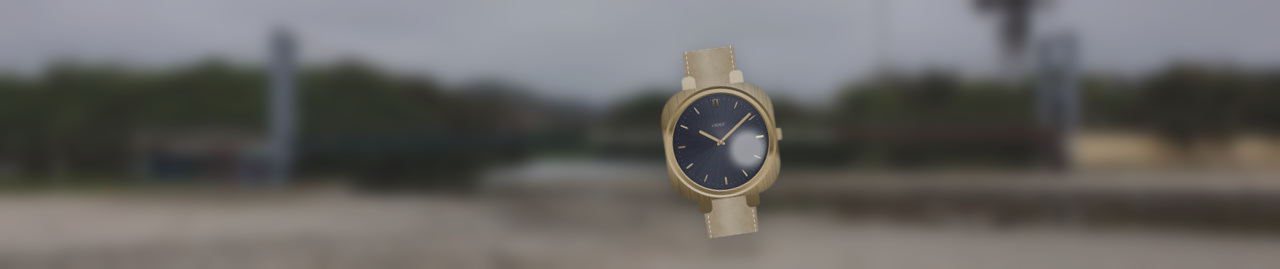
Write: 10:09
